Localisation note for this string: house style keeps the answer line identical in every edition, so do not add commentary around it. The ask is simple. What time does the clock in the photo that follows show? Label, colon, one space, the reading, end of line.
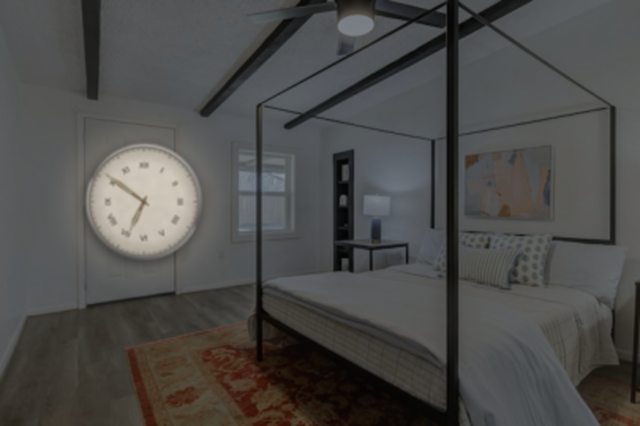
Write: 6:51
